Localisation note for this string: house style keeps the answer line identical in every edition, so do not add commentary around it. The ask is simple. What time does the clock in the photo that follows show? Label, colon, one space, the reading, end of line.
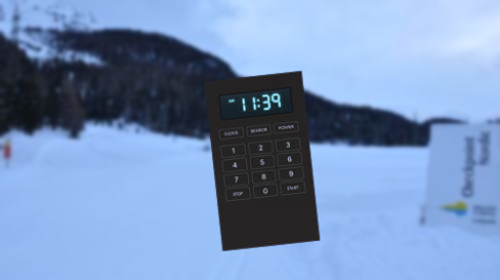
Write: 11:39
